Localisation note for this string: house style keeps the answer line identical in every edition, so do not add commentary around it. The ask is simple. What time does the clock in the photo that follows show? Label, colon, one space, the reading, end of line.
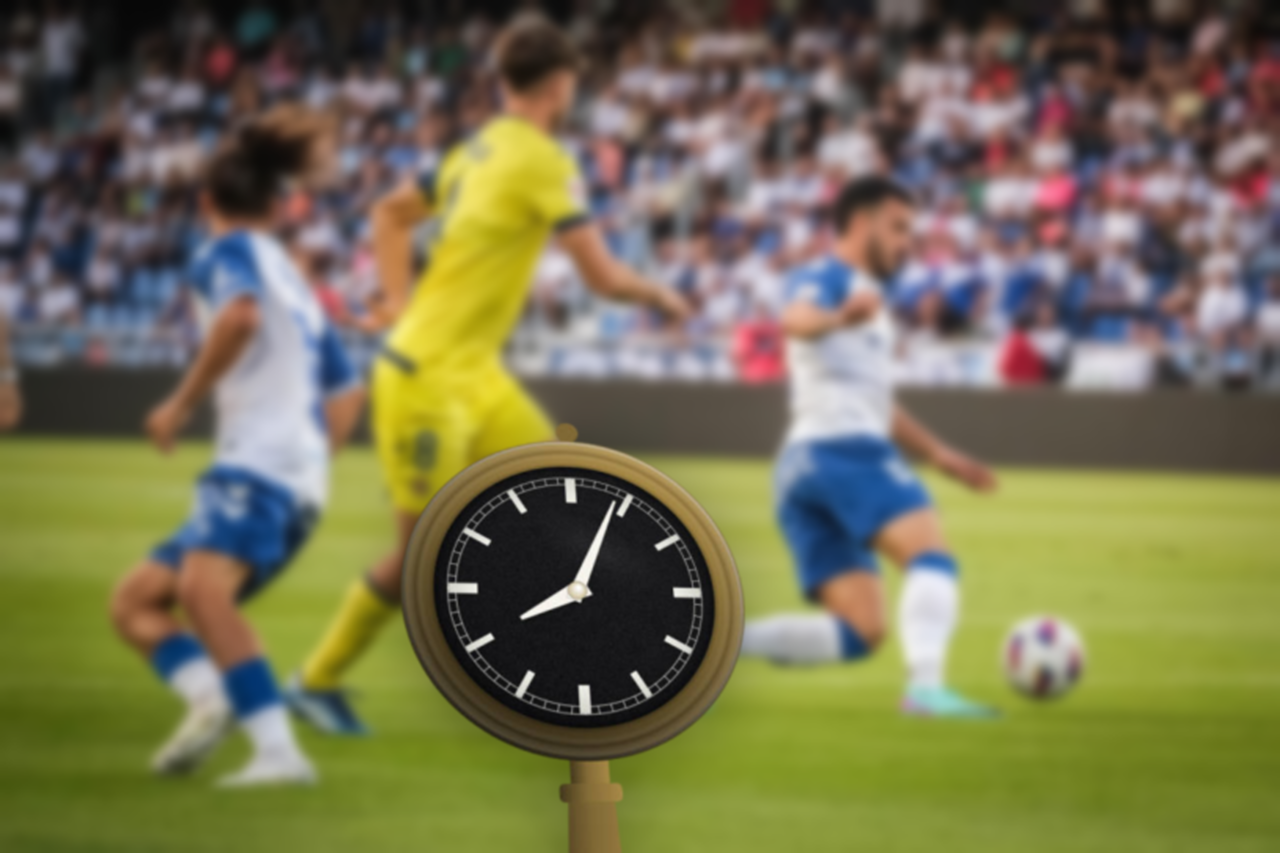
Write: 8:04
